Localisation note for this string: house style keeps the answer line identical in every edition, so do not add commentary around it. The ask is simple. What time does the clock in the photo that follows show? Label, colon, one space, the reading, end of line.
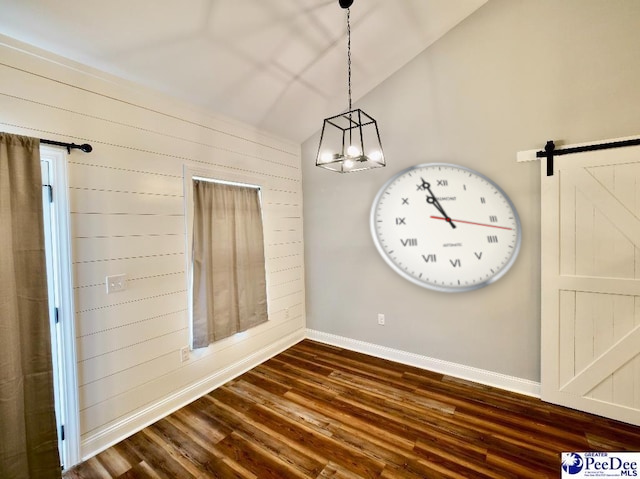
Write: 10:56:17
